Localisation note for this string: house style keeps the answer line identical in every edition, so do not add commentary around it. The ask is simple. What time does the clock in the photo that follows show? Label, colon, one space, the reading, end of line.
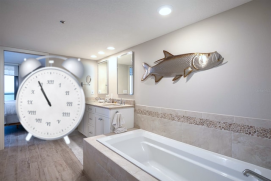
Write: 10:55
